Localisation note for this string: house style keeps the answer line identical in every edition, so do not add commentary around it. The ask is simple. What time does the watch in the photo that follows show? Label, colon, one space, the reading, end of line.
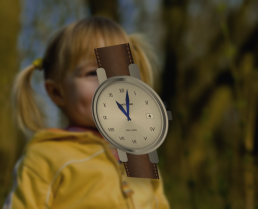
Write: 11:02
